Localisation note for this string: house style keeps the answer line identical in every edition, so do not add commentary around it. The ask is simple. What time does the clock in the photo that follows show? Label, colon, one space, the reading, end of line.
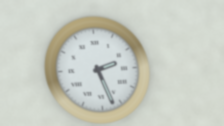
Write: 2:27
